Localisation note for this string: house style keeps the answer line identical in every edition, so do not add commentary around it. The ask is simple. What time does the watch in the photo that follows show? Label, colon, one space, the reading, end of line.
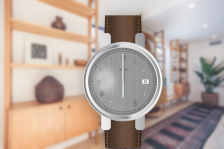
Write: 6:00
